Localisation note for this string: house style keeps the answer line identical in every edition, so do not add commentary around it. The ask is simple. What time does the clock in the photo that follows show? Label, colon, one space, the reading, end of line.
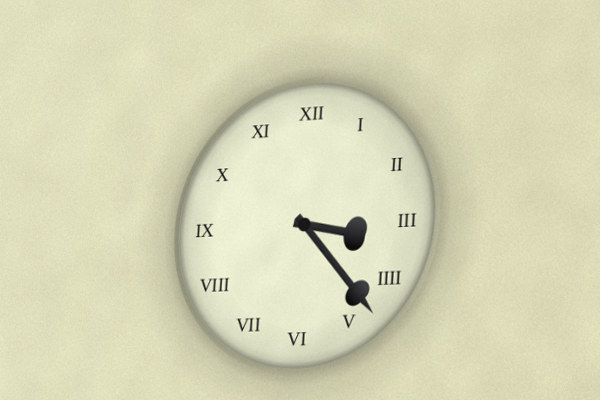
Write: 3:23
